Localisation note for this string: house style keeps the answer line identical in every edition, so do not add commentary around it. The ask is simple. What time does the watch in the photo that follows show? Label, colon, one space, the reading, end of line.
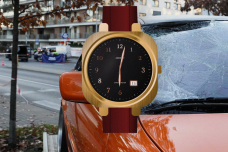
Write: 6:02
